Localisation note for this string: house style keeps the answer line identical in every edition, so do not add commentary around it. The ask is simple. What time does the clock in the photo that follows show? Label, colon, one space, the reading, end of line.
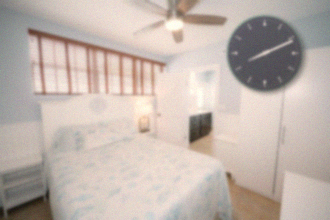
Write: 8:11
